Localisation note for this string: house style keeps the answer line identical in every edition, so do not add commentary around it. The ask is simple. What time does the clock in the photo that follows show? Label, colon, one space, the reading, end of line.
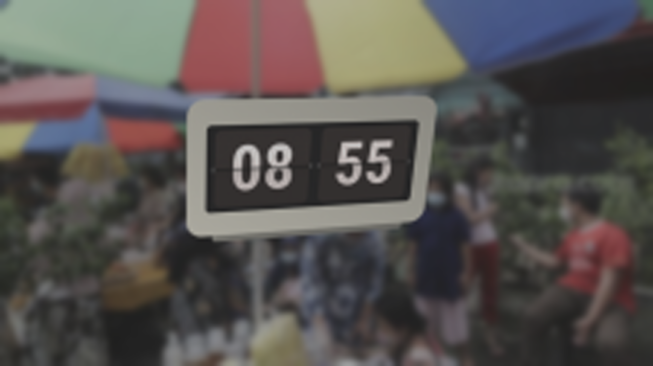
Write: 8:55
